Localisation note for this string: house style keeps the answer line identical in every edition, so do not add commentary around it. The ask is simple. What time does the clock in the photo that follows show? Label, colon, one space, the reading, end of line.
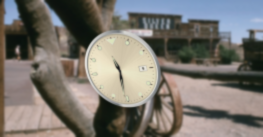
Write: 11:31
